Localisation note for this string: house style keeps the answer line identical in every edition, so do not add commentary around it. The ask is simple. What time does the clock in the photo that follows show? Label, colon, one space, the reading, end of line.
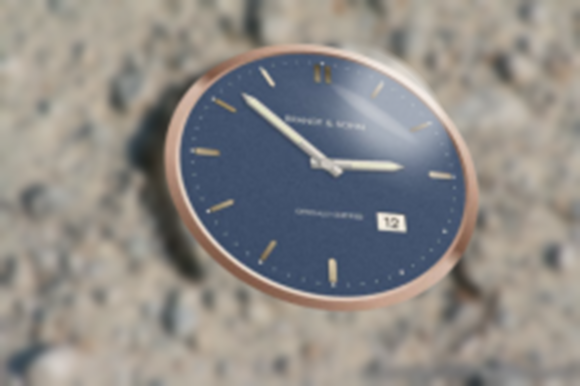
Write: 2:52
